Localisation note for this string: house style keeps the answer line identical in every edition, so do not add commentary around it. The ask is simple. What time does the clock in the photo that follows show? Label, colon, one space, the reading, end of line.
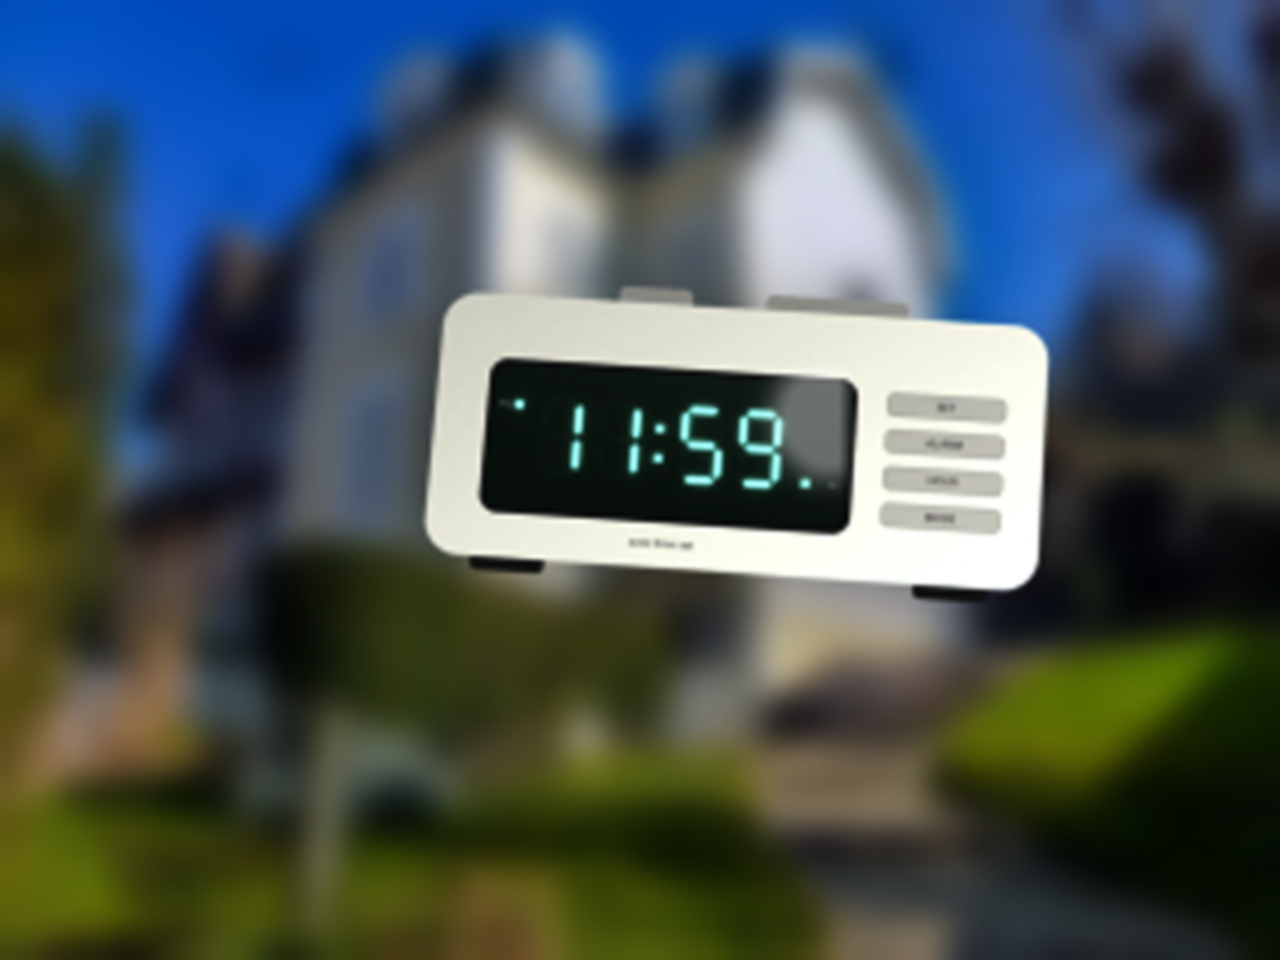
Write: 11:59
